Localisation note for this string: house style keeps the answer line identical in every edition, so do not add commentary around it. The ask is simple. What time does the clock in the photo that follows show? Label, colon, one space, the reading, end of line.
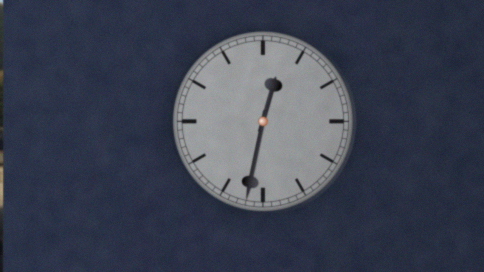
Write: 12:32
